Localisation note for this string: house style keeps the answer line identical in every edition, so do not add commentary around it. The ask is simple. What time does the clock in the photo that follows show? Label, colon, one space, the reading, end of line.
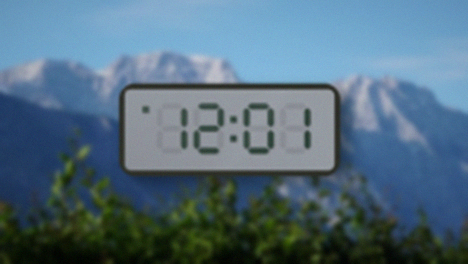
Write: 12:01
